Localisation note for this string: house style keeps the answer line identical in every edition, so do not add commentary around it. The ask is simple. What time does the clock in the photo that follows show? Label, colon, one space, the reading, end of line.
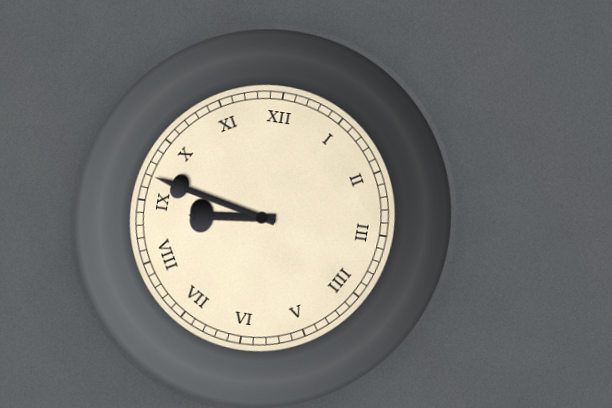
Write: 8:47
